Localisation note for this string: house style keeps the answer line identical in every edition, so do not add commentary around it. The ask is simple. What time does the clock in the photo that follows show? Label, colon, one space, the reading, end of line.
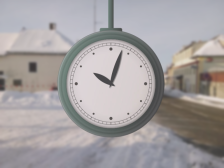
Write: 10:03
